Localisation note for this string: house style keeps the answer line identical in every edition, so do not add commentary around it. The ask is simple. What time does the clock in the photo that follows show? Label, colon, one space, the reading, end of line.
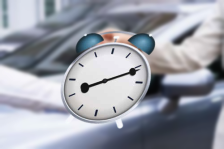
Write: 8:11
